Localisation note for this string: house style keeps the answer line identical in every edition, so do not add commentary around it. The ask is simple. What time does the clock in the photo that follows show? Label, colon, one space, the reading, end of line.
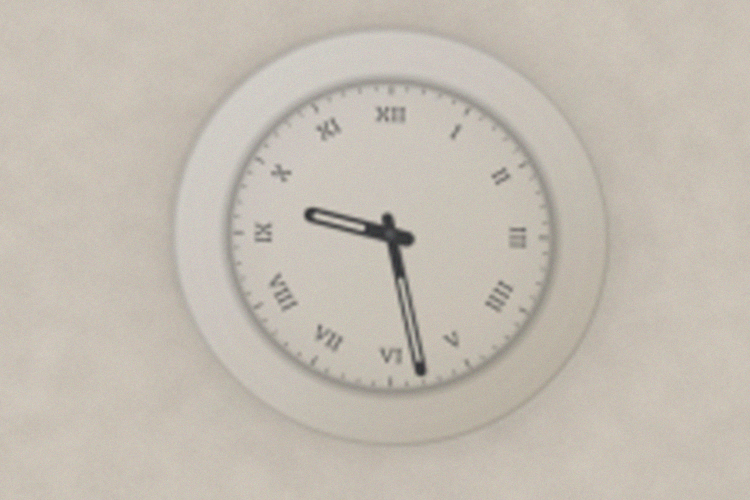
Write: 9:28
